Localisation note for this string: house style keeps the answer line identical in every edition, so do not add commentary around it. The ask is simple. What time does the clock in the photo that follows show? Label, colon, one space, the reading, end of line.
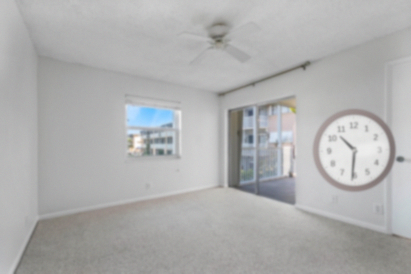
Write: 10:31
